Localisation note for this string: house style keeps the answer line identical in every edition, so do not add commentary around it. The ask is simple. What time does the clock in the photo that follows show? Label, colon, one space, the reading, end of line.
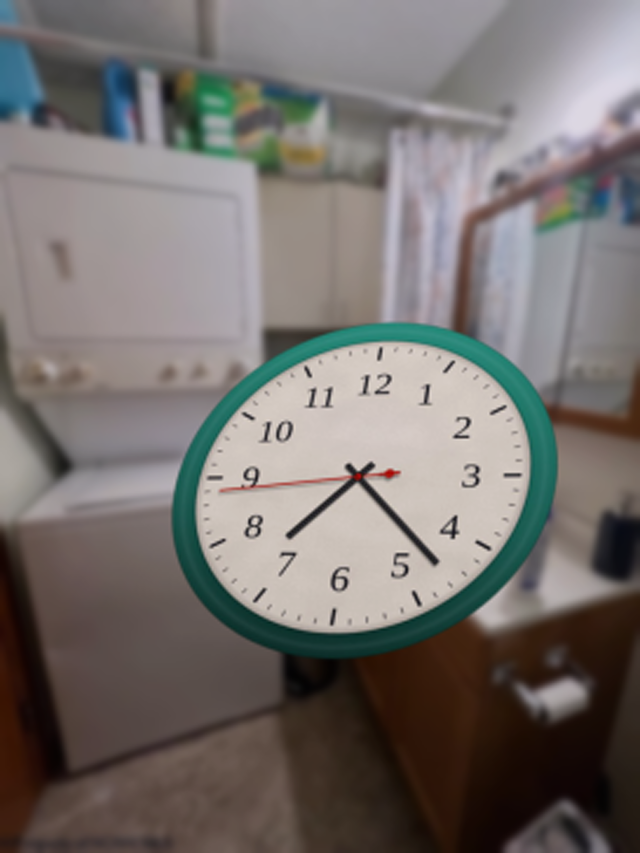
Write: 7:22:44
